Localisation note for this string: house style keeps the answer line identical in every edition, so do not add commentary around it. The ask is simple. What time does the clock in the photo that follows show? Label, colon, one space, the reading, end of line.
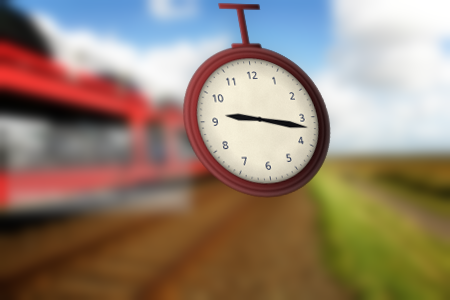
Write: 9:17
